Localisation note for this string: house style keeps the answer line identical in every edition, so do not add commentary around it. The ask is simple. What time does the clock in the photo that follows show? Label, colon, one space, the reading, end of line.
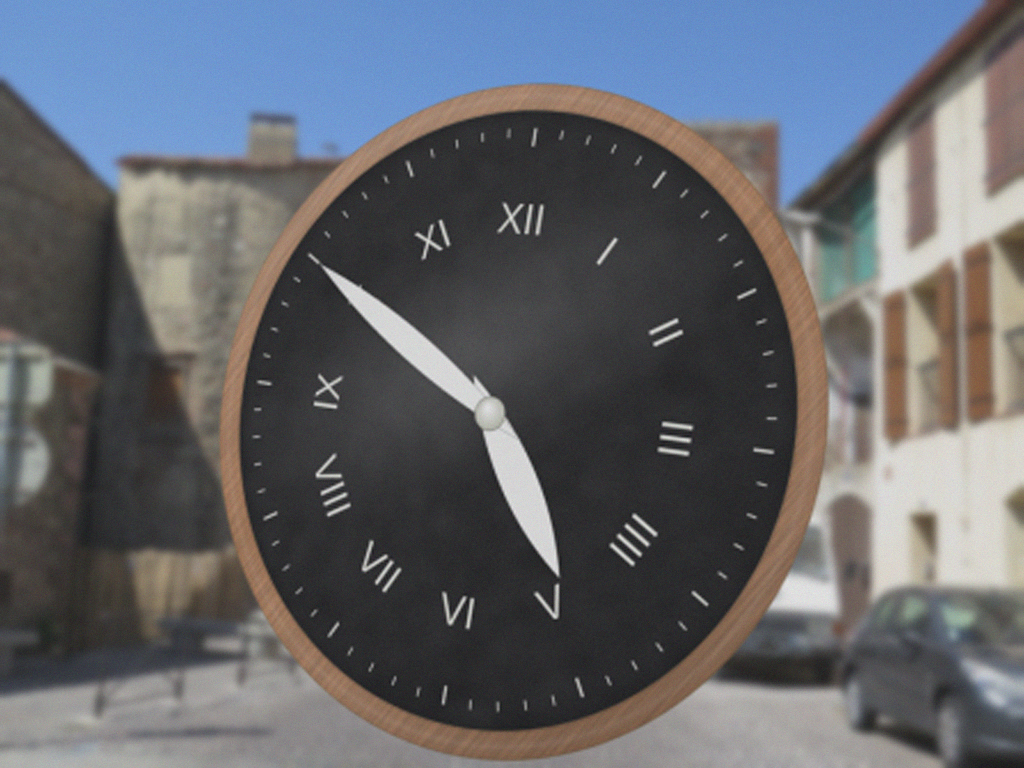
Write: 4:50
